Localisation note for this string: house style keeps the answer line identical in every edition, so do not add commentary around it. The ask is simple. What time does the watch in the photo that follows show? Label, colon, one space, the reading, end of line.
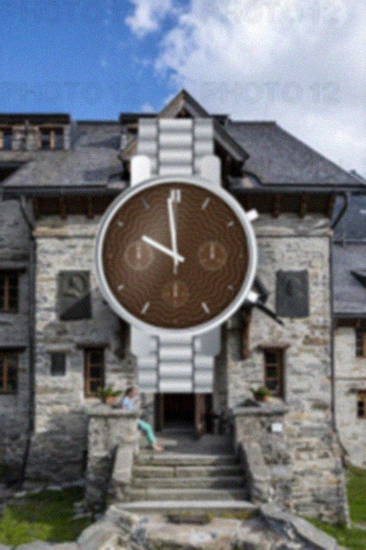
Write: 9:59
